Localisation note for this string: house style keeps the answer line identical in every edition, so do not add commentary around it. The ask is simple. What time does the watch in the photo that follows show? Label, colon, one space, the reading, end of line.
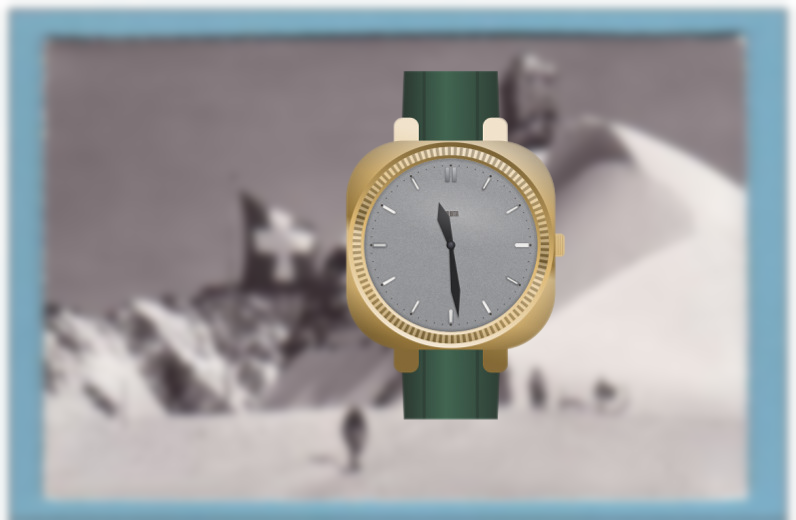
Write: 11:29
